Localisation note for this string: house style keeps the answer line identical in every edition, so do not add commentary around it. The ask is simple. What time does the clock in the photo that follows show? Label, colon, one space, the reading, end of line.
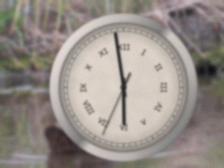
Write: 5:58:34
